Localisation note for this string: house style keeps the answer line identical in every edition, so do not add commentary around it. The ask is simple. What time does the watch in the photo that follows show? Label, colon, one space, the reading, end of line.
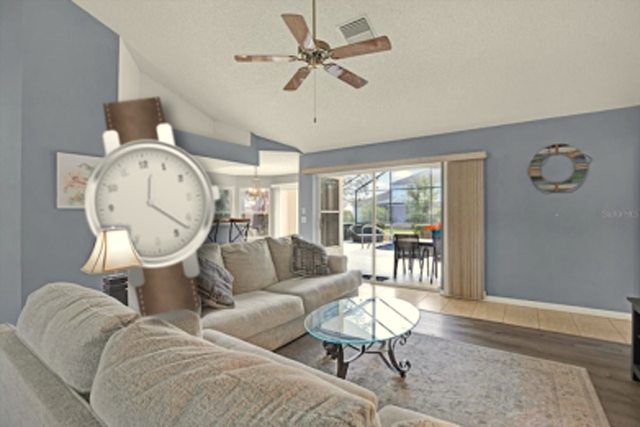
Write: 12:22
